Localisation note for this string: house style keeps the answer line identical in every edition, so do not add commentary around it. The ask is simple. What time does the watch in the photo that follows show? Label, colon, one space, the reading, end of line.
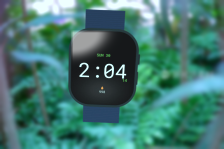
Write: 2:04
